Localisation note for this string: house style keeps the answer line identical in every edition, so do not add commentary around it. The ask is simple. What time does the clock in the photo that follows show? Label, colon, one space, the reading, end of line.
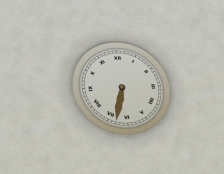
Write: 6:33
